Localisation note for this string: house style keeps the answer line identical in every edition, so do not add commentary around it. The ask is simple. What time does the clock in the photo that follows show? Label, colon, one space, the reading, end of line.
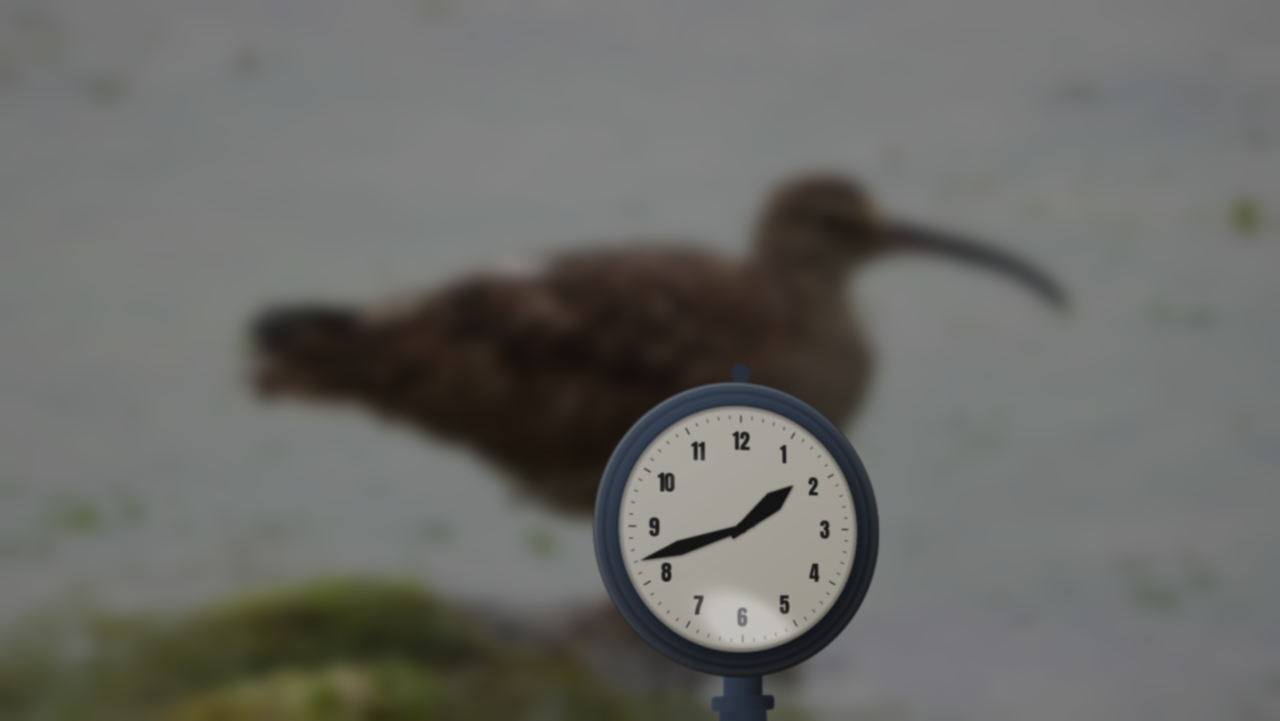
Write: 1:42
